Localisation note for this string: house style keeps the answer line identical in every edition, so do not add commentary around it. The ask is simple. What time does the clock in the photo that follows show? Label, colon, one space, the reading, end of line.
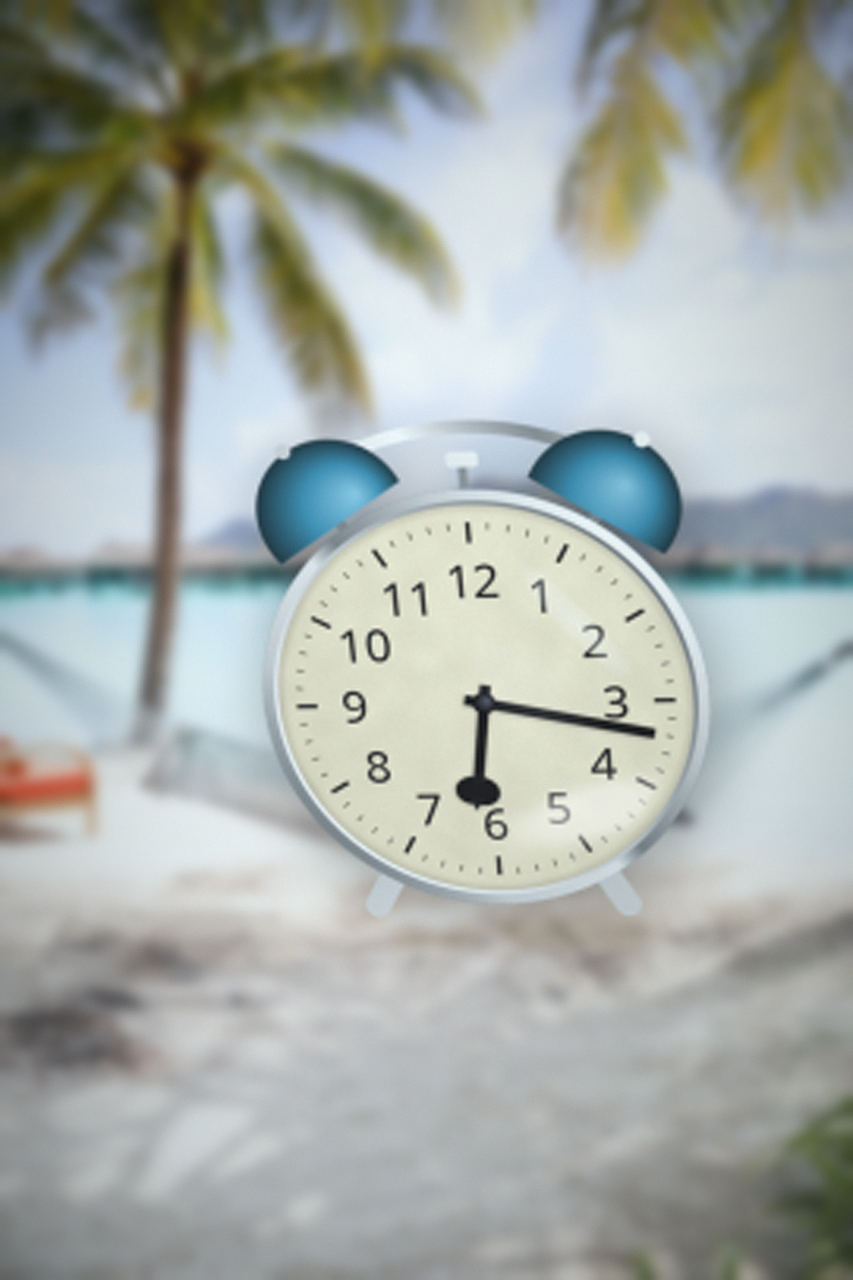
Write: 6:17
